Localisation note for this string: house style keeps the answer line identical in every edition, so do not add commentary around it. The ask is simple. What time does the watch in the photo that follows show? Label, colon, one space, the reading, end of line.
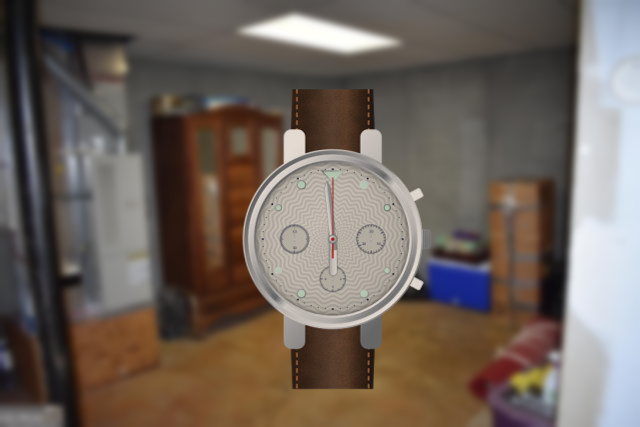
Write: 5:59
